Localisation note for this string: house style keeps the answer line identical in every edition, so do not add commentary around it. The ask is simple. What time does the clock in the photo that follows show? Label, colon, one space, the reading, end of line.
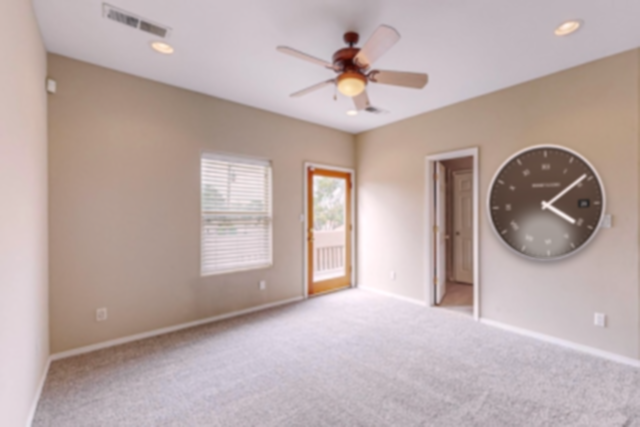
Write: 4:09
